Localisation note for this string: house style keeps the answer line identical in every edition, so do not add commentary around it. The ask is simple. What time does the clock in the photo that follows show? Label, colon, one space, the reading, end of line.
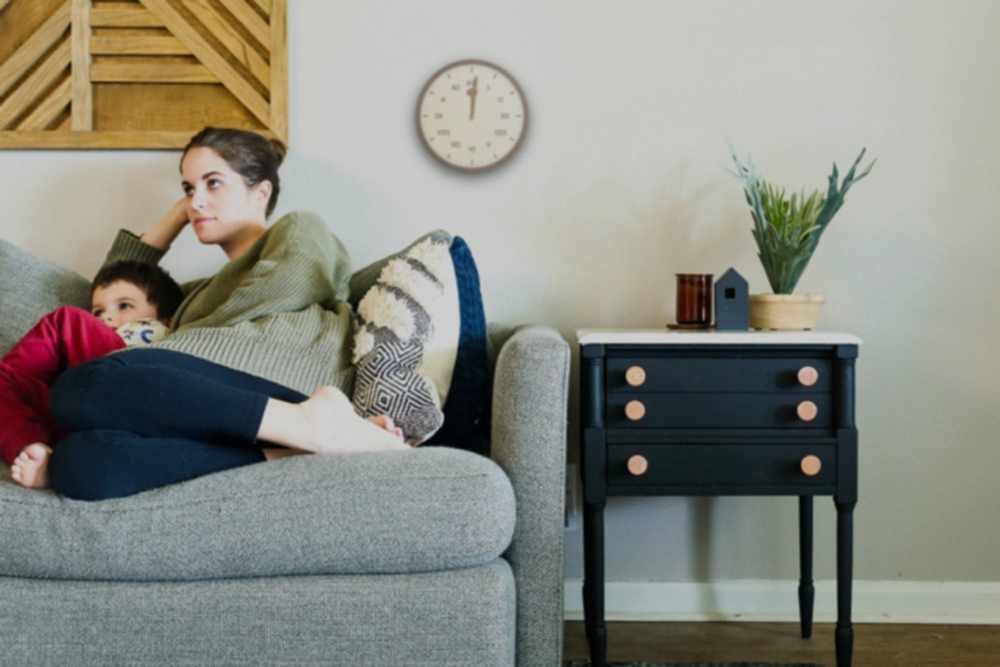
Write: 12:01
